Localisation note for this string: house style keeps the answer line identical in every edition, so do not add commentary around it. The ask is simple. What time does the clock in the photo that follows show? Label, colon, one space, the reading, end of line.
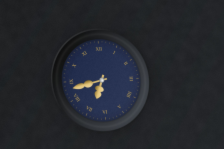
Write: 6:43
